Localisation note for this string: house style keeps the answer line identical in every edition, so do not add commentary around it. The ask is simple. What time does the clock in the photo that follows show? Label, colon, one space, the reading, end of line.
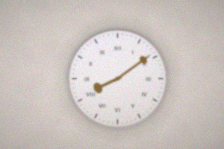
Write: 8:09
